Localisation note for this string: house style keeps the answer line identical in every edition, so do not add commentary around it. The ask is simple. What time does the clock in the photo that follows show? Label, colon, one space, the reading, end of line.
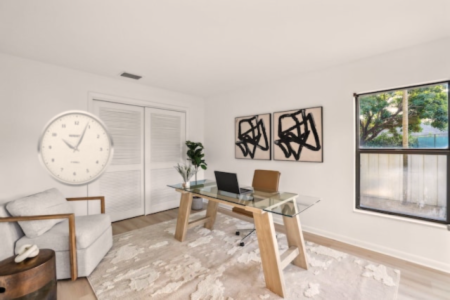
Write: 10:04
